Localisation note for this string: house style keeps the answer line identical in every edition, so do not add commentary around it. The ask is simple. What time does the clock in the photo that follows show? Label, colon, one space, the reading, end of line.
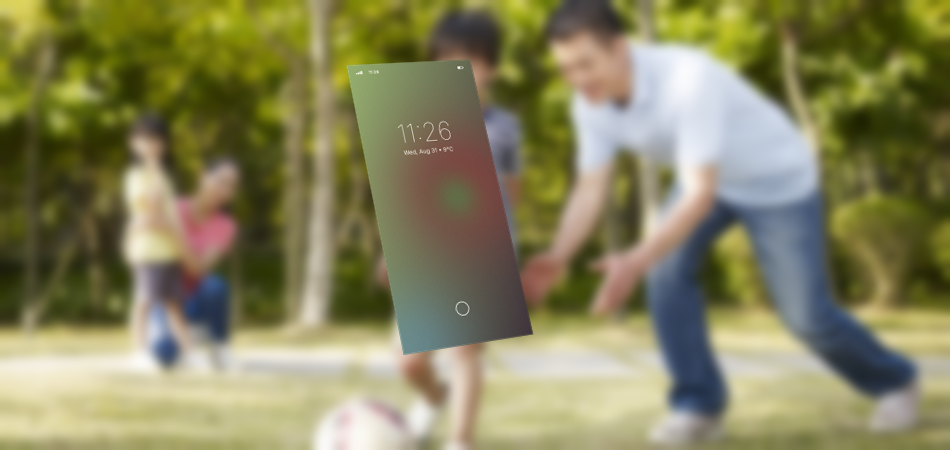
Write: 11:26
